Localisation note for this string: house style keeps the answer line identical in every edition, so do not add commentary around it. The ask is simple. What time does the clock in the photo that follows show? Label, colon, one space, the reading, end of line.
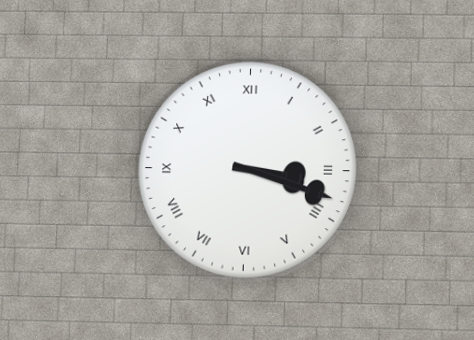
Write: 3:18
